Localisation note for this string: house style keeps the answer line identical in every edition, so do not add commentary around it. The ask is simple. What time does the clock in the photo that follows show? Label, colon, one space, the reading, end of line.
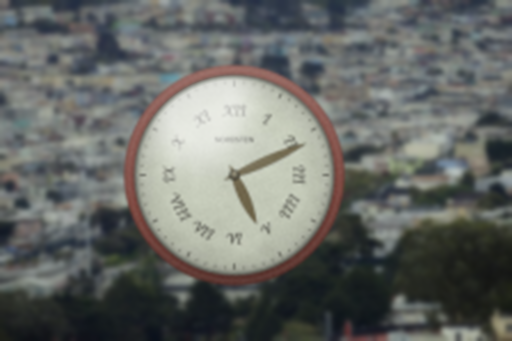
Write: 5:11
